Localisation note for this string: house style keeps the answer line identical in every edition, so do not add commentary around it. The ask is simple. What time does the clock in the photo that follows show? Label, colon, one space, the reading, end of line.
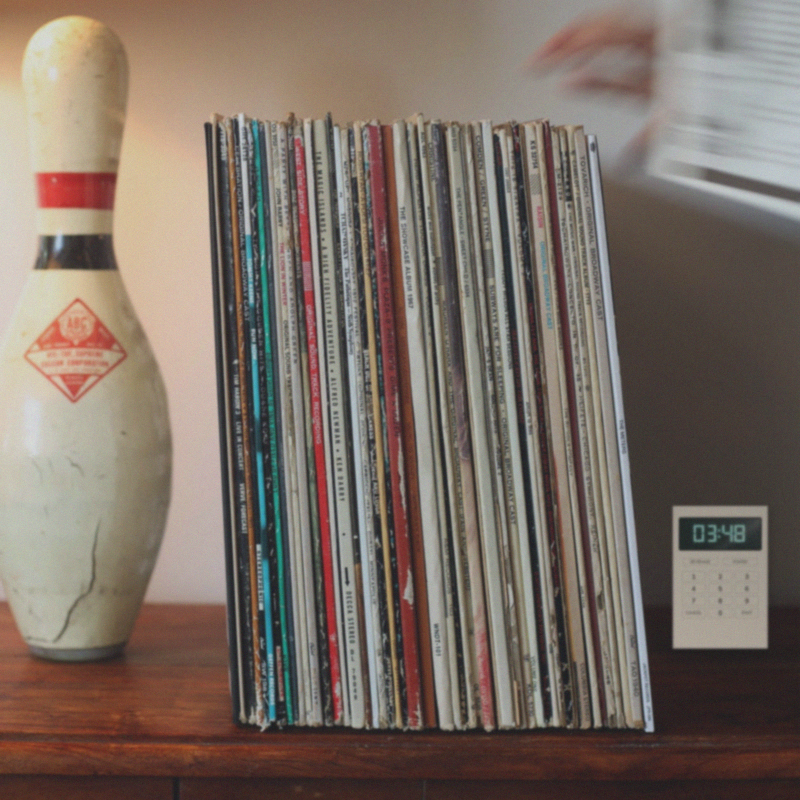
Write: 3:48
